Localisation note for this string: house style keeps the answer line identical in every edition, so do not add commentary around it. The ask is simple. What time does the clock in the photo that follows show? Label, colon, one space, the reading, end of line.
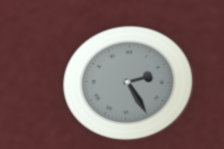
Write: 2:25
